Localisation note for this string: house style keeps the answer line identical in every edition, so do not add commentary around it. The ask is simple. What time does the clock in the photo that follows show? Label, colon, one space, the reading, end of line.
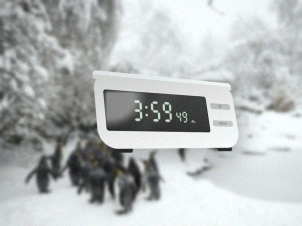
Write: 3:59:49
